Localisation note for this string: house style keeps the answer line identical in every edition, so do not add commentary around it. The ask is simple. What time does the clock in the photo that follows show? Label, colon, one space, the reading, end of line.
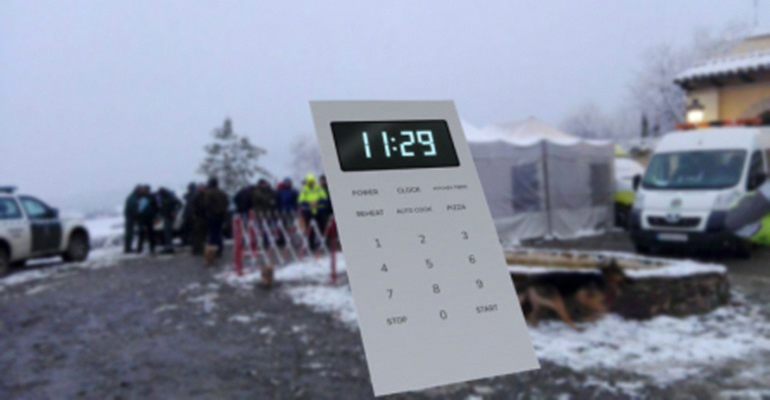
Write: 11:29
